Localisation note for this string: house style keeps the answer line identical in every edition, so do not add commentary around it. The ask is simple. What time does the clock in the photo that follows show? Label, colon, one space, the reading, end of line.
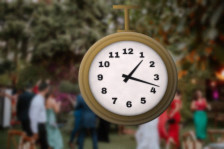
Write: 1:18
